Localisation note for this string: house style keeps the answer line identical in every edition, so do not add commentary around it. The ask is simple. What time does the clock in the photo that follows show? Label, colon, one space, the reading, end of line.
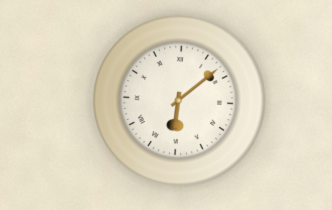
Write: 6:08
